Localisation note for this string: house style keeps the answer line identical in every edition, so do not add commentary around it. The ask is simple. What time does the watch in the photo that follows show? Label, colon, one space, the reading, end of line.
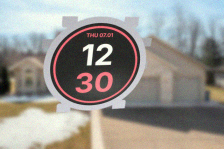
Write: 12:30
